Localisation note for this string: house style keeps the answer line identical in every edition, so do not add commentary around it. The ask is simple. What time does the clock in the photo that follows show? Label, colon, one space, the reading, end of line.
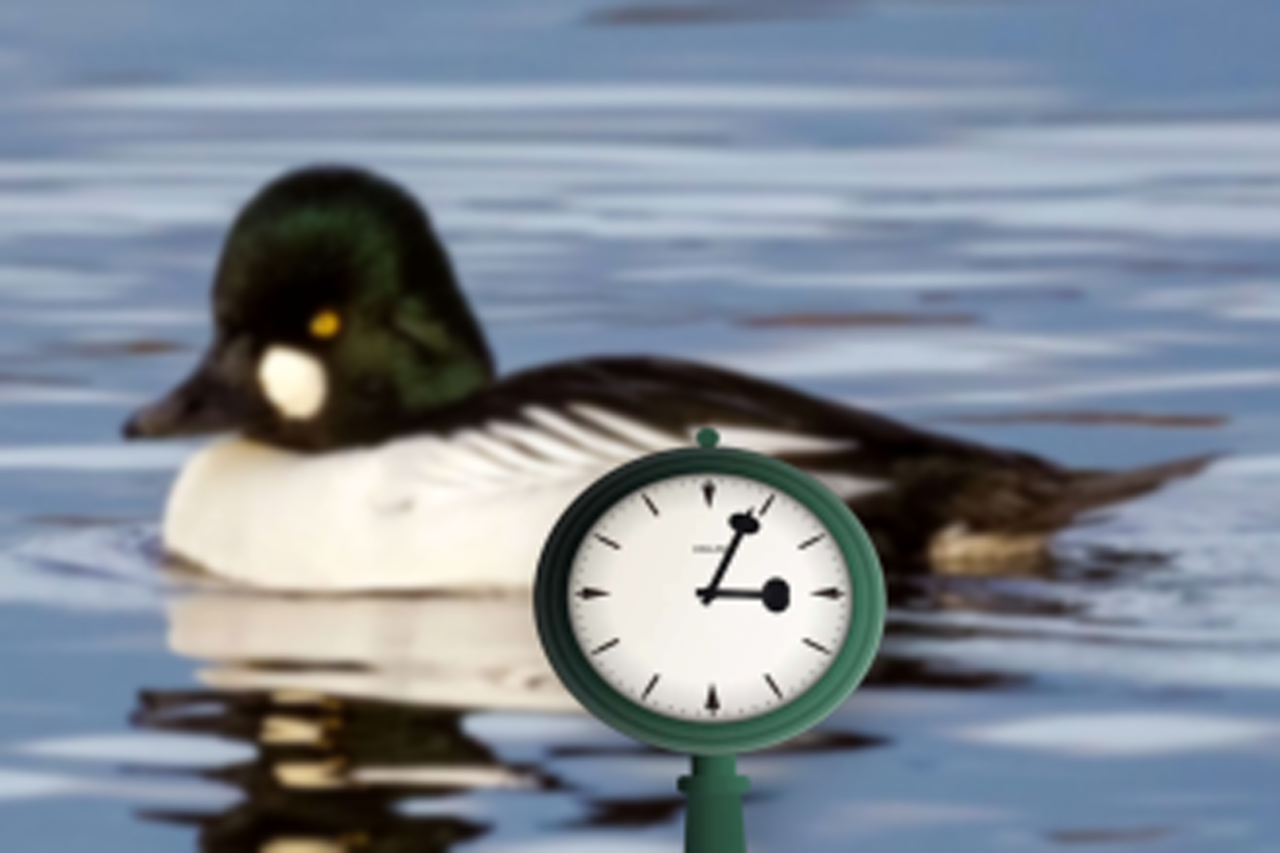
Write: 3:04
